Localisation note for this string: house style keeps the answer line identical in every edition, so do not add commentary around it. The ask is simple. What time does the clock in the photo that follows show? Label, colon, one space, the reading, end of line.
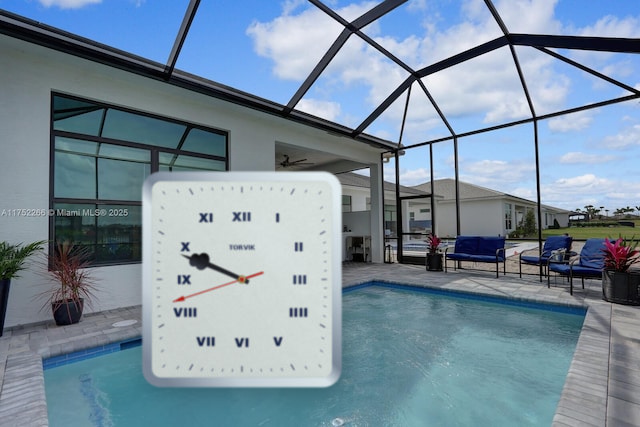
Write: 9:48:42
